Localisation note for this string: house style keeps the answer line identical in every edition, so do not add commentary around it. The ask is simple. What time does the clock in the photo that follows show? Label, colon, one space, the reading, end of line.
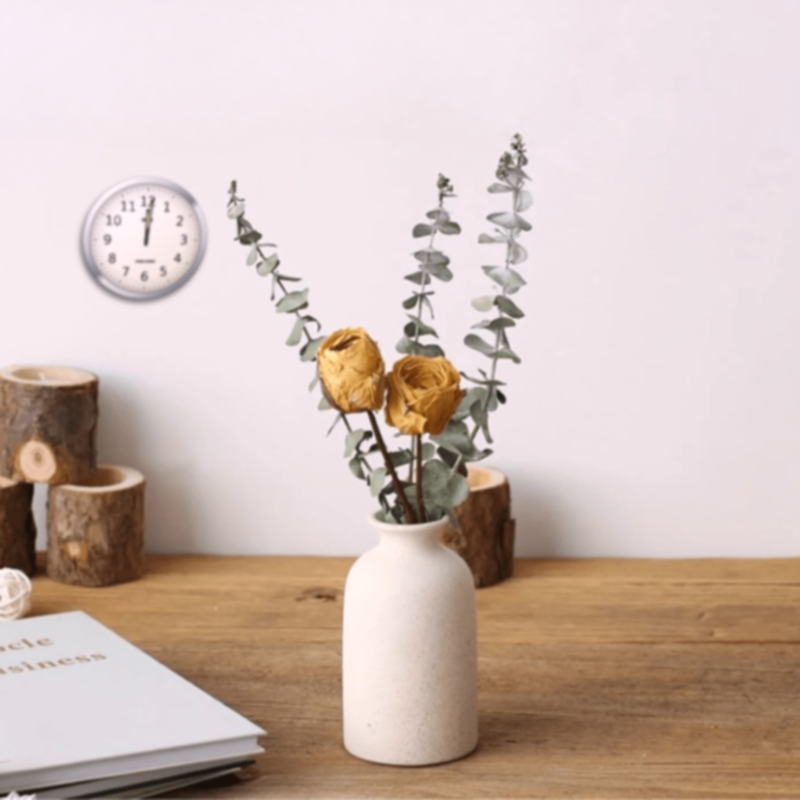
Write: 12:01
